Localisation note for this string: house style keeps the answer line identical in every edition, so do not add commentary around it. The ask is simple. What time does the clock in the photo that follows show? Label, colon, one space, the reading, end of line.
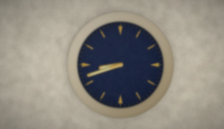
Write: 8:42
